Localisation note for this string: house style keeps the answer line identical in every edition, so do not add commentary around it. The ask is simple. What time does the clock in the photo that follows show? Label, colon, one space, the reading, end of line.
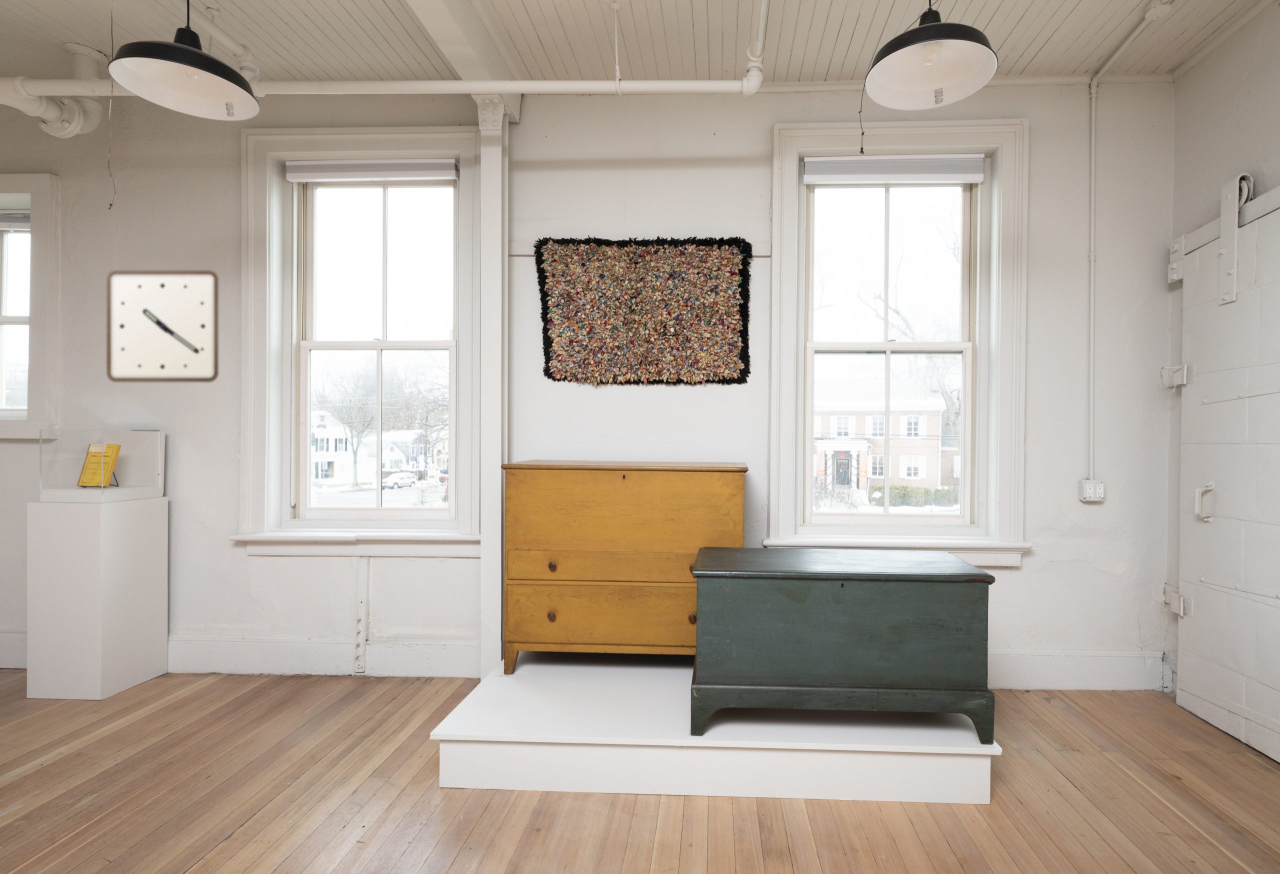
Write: 10:21
